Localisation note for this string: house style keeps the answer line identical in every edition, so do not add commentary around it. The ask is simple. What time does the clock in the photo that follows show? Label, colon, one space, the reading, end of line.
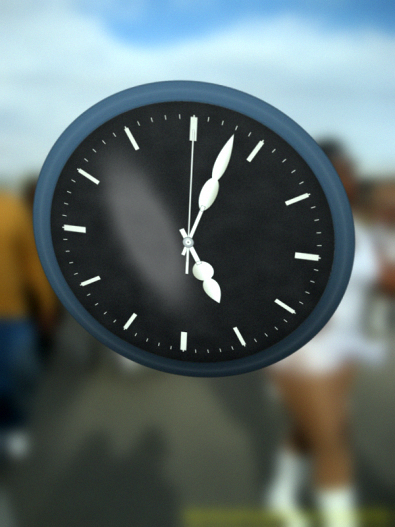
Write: 5:03:00
